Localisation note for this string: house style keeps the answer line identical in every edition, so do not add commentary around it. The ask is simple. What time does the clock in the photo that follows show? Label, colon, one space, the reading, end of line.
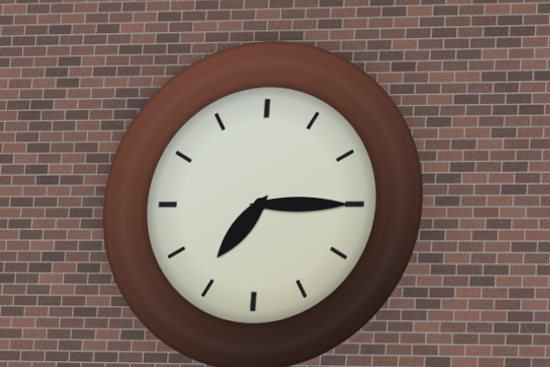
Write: 7:15
